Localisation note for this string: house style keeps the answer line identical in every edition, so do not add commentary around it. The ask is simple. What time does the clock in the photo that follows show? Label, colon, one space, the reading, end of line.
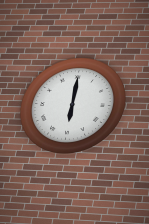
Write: 6:00
